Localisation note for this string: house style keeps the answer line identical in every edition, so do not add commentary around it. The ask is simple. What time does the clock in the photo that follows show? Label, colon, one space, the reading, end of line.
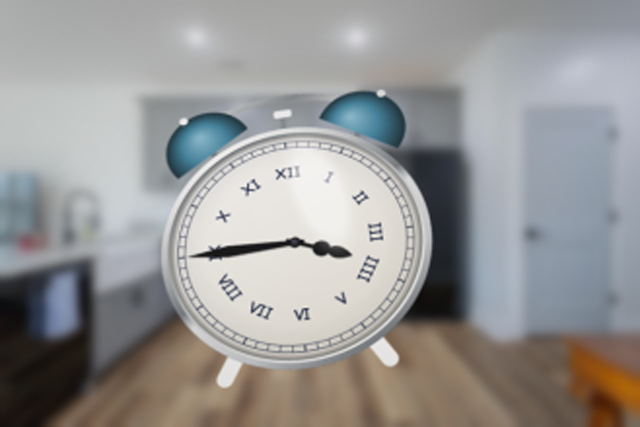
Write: 3:45
